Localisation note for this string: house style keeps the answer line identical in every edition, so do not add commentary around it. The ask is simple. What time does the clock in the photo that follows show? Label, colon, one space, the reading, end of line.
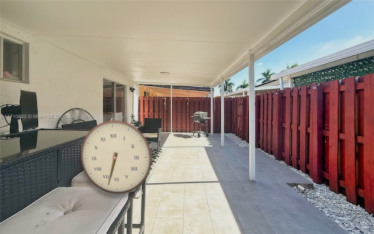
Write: 6:33
